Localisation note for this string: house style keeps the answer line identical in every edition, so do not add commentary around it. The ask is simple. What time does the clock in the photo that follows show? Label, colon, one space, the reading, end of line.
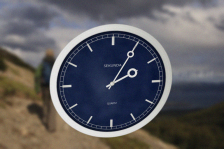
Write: 2:05
